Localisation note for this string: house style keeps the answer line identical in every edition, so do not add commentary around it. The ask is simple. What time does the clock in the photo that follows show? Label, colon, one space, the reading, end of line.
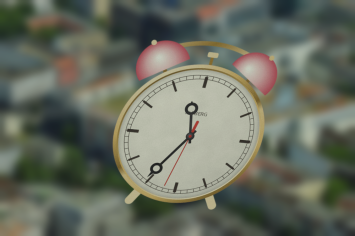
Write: 11:35:32
